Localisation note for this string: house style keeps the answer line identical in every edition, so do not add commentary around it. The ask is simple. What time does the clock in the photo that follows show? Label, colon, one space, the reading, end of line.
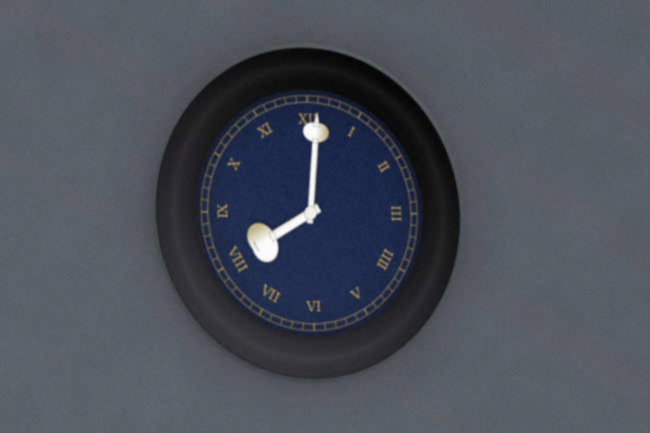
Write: 8:01
